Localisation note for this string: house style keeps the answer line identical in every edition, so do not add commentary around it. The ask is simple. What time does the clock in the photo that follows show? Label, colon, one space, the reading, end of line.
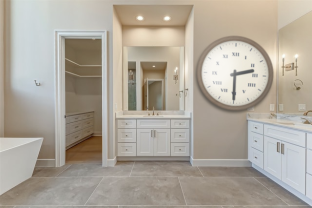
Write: 2:30
